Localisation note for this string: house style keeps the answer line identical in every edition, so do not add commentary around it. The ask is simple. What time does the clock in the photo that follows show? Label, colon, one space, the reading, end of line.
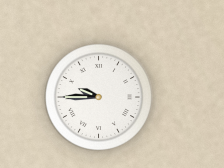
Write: 9:45
